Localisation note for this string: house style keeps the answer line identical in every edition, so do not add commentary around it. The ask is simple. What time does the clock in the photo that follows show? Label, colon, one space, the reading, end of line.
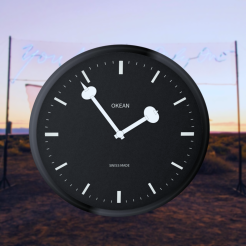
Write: 1:54
